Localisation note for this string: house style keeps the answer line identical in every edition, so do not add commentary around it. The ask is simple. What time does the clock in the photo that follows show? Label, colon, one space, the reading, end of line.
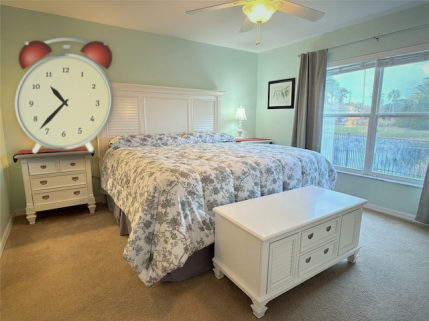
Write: 10:37
